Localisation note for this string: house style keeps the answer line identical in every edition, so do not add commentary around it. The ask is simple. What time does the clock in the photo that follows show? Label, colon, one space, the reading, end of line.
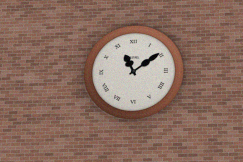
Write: 11:09
